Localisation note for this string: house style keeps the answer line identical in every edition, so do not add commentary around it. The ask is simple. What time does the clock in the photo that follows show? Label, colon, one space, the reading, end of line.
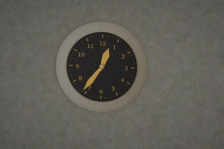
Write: 12:36
